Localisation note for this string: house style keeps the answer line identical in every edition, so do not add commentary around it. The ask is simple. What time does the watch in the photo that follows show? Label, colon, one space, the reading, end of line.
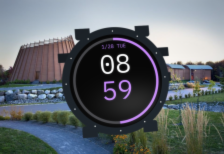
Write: 8:59
